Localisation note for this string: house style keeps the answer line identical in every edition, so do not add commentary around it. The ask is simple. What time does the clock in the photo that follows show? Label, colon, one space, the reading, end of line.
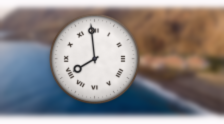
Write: 7:59
